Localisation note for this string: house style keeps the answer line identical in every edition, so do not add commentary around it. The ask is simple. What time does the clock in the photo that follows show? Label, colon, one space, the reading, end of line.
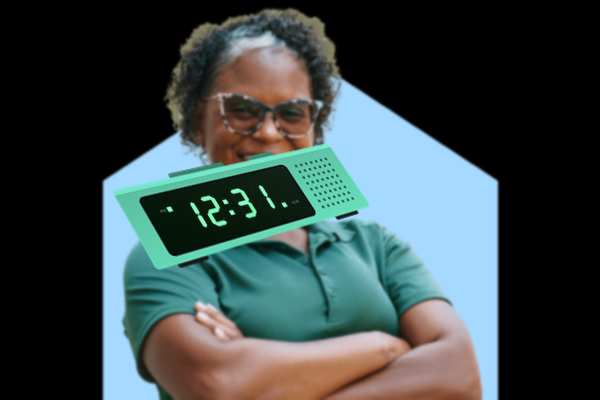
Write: 12:31
